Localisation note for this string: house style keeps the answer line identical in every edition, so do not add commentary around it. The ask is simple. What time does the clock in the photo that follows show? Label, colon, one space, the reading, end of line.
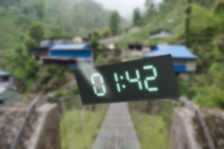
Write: 1:42
